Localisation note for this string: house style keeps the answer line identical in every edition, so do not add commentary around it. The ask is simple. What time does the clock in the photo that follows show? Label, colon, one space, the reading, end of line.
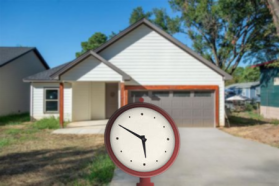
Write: 5:50
